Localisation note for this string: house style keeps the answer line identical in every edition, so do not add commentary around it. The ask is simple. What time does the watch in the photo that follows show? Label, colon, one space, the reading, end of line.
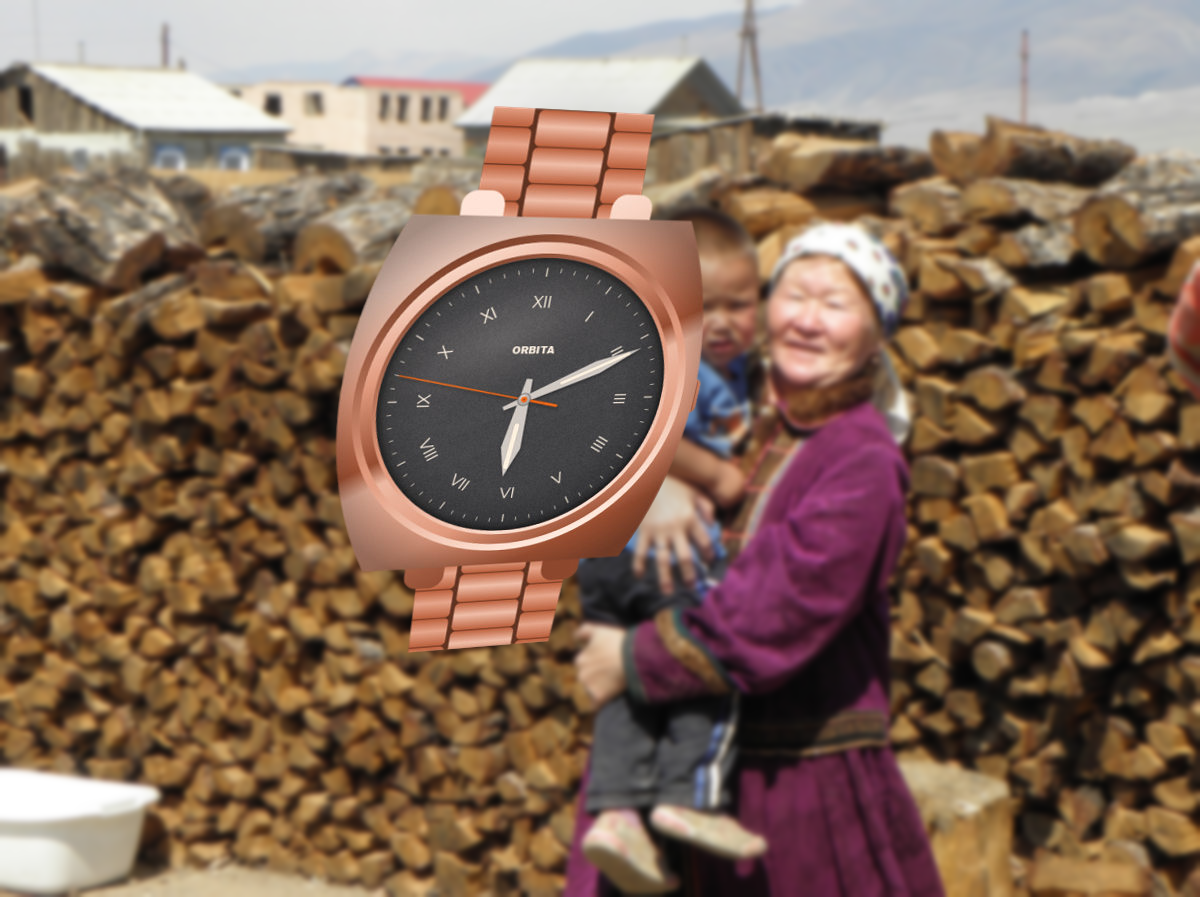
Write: 6:10:47
